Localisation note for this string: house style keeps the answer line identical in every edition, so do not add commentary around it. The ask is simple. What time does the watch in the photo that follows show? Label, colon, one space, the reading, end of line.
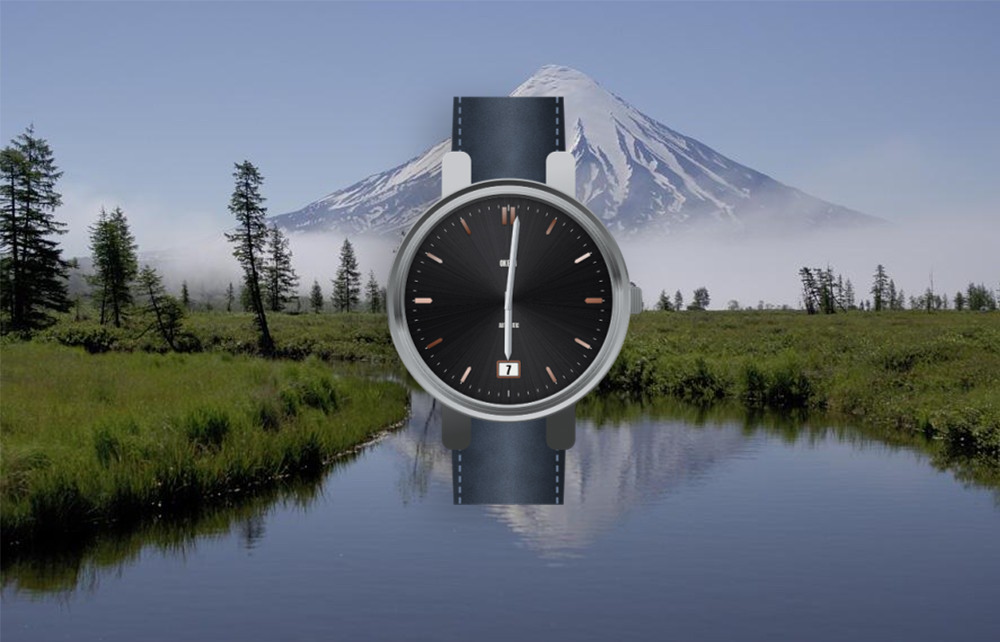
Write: 6:01
